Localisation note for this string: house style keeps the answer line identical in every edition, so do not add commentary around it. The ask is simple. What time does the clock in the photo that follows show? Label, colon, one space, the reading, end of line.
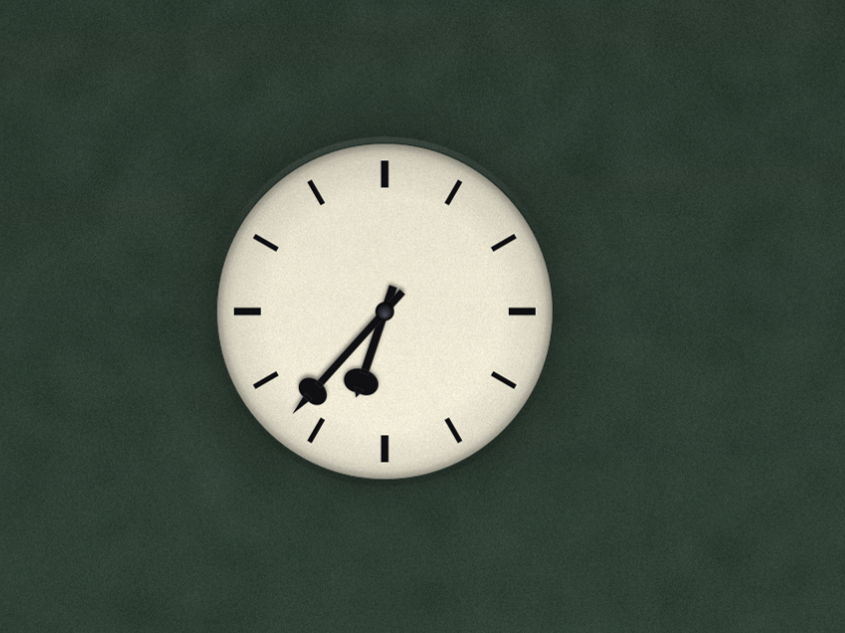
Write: 6:37
